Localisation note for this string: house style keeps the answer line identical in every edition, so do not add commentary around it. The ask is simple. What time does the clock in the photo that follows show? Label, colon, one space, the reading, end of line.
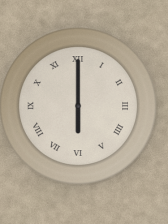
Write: 6:00
